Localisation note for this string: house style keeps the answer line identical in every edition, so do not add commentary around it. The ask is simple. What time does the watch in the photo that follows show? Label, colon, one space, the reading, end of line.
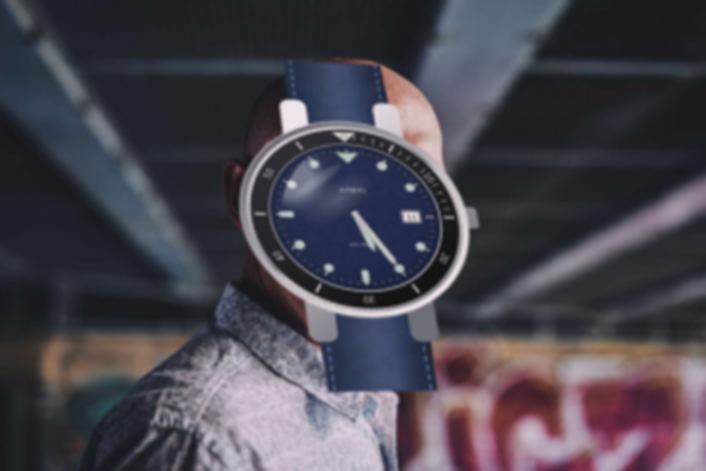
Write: 5:25
